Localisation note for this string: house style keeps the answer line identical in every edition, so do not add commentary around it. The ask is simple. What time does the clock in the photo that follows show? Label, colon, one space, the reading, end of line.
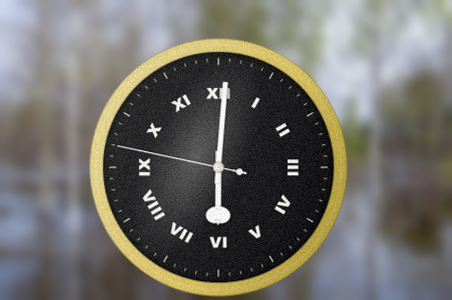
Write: 6:00:47
